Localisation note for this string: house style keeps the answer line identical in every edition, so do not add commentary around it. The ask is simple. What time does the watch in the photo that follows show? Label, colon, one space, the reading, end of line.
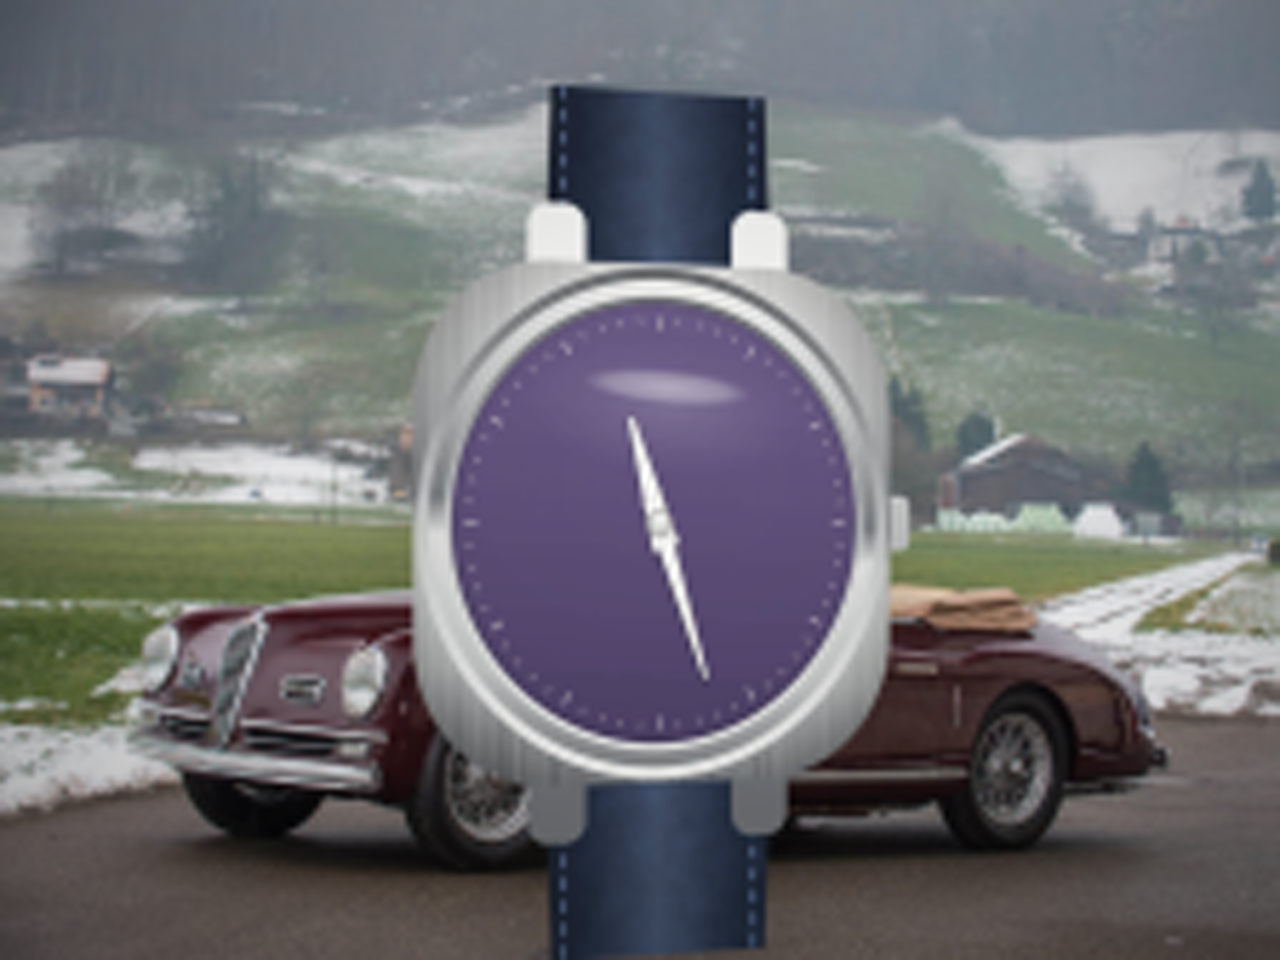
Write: 11:27
